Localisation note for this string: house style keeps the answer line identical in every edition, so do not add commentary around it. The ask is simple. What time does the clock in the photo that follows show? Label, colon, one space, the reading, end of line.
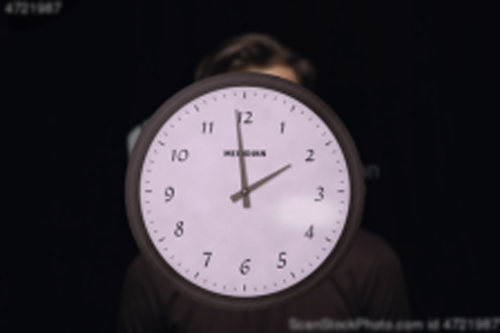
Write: 1:59
